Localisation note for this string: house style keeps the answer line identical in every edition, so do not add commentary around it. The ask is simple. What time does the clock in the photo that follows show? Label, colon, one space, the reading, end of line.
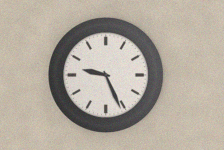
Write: 9:26
